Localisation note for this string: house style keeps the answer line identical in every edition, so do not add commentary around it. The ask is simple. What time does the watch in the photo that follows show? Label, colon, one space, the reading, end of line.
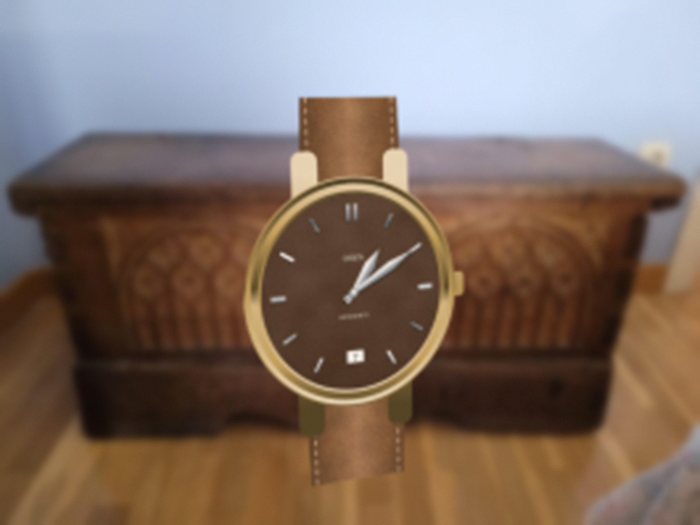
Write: 1:10
